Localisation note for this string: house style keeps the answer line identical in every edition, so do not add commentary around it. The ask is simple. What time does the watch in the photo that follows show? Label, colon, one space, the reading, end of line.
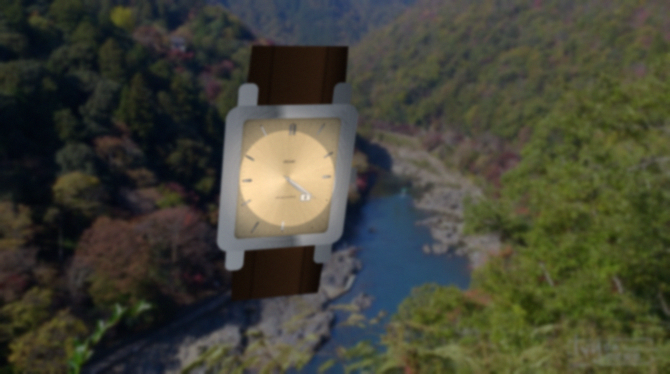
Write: 4:21
